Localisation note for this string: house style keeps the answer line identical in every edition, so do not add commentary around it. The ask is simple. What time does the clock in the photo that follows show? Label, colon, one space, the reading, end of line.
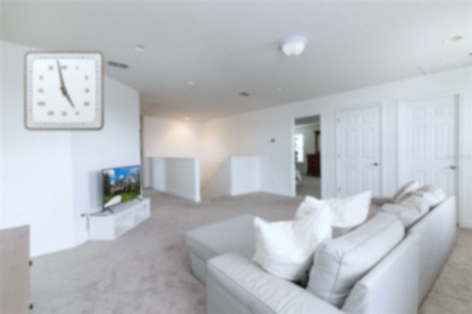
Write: 4:58
